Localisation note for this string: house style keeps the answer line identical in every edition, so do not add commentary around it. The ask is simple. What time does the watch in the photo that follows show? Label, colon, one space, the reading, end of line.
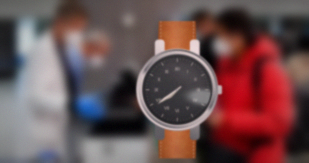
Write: 7:39
